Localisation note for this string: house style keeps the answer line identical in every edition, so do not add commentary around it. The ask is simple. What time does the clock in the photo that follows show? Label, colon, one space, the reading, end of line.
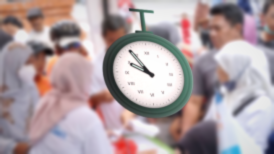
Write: 9:54
